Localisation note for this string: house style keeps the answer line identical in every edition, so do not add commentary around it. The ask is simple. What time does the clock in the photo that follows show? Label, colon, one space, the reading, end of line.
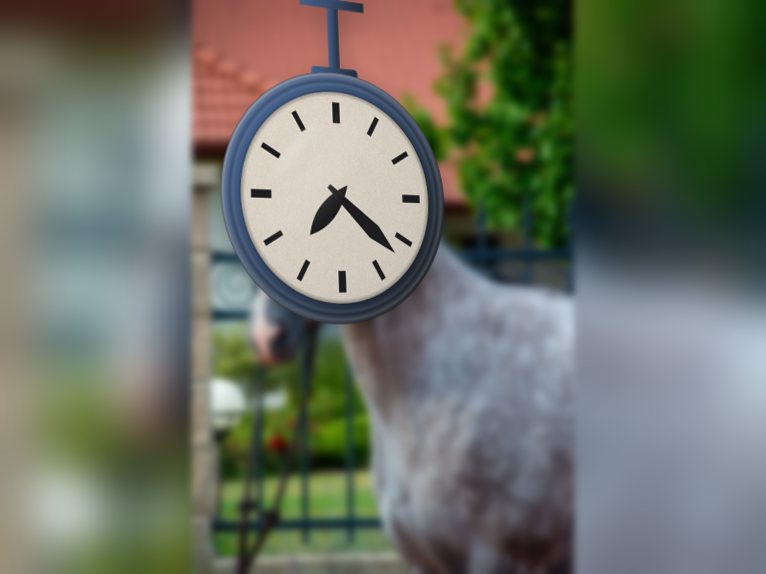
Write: 7:22
